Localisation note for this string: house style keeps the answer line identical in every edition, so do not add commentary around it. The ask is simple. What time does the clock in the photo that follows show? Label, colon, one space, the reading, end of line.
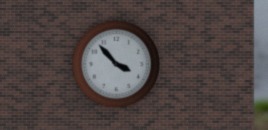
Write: 3:53
